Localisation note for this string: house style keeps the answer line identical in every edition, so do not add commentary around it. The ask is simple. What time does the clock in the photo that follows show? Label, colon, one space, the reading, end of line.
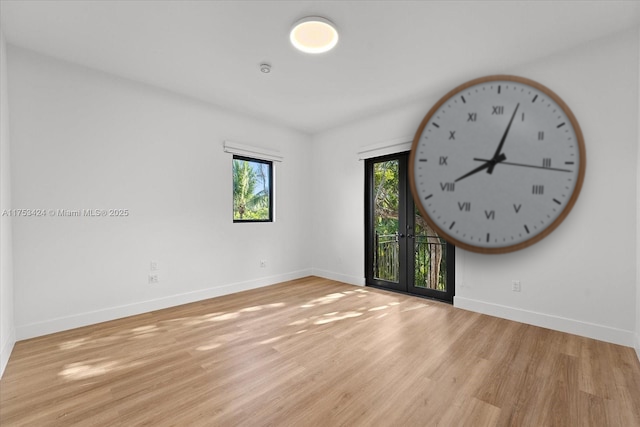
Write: 8:03:16
